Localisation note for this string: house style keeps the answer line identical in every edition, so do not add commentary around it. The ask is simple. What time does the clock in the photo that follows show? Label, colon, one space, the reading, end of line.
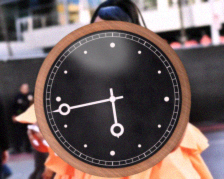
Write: 5:43
